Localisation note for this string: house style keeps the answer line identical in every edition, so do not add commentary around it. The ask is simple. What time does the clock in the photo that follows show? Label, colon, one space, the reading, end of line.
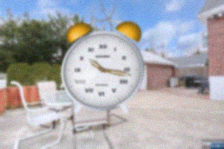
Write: 10:17
